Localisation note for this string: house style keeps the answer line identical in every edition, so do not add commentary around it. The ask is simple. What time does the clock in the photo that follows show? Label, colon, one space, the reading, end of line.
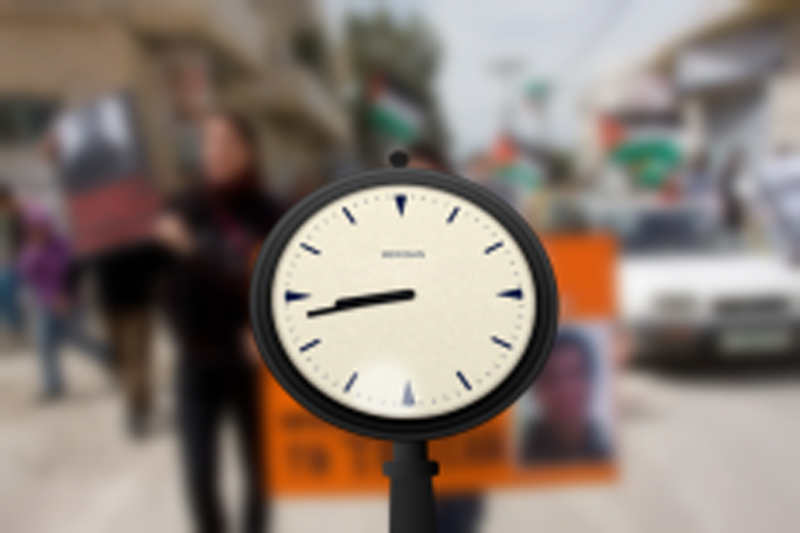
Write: 8:43
